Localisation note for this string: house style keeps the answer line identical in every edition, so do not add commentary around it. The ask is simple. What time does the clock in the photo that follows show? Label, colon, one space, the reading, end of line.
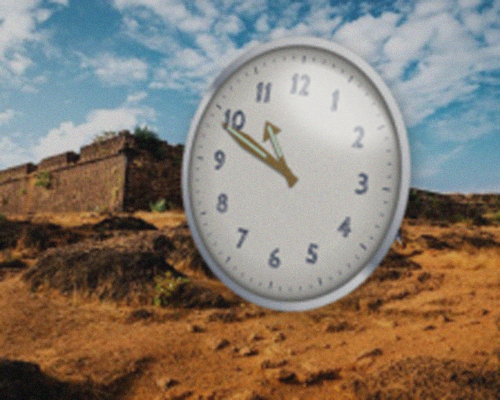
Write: 10:49
